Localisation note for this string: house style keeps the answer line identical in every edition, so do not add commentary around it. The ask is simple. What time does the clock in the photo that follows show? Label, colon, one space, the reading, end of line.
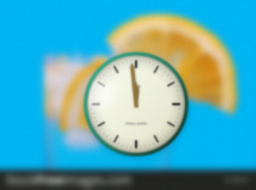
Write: 11:59
